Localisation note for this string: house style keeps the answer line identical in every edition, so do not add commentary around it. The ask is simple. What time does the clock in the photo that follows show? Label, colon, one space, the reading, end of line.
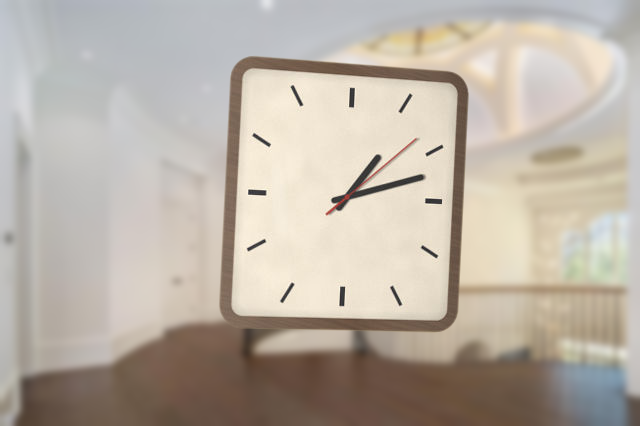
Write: 1:12:08
